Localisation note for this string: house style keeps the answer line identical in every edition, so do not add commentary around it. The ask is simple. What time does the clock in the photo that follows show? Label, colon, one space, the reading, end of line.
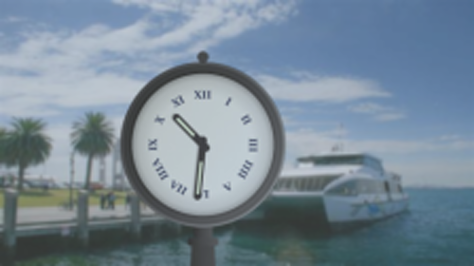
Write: 10:31
